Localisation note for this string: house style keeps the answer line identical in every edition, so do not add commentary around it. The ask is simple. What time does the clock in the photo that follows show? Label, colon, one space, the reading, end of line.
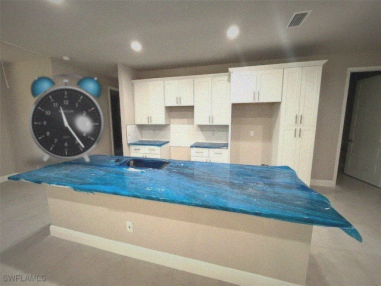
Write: 11:24
